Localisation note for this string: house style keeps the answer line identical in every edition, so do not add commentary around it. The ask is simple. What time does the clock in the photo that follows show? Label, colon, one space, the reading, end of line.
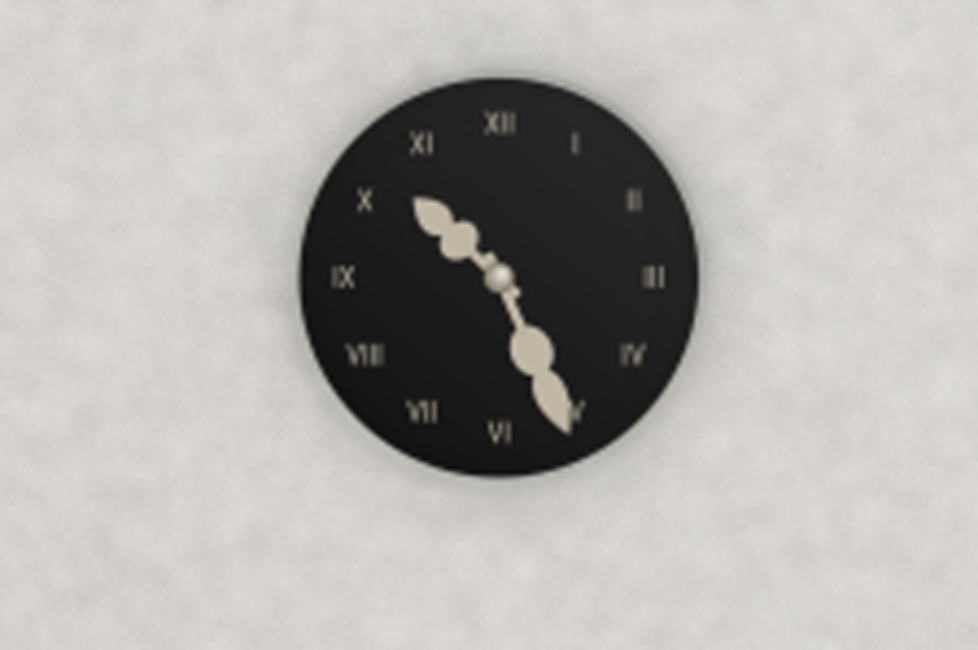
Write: 10:26
